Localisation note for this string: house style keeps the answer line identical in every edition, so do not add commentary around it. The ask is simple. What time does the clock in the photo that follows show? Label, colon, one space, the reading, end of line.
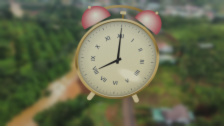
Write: 8:00
